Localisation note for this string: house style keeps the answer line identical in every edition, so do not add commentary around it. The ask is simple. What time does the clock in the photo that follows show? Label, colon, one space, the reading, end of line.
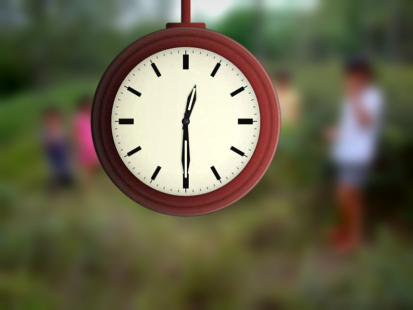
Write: 12:30
